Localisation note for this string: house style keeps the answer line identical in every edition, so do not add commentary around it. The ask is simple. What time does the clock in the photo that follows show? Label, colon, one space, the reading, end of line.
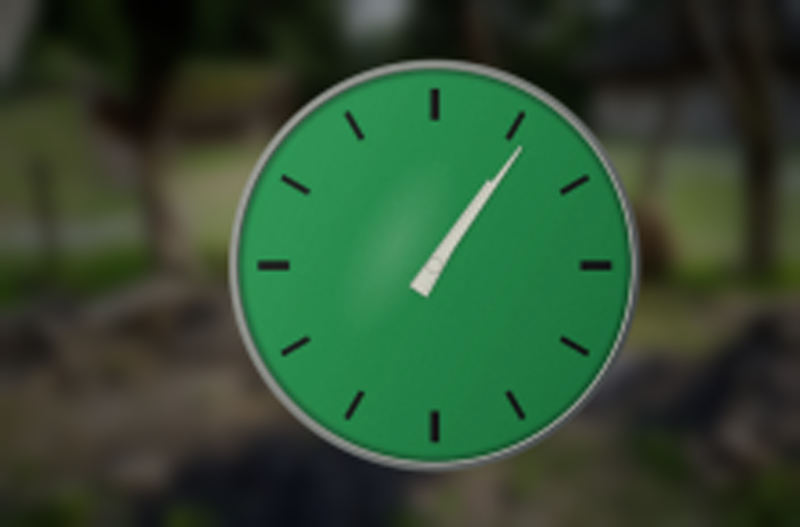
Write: 1:06
